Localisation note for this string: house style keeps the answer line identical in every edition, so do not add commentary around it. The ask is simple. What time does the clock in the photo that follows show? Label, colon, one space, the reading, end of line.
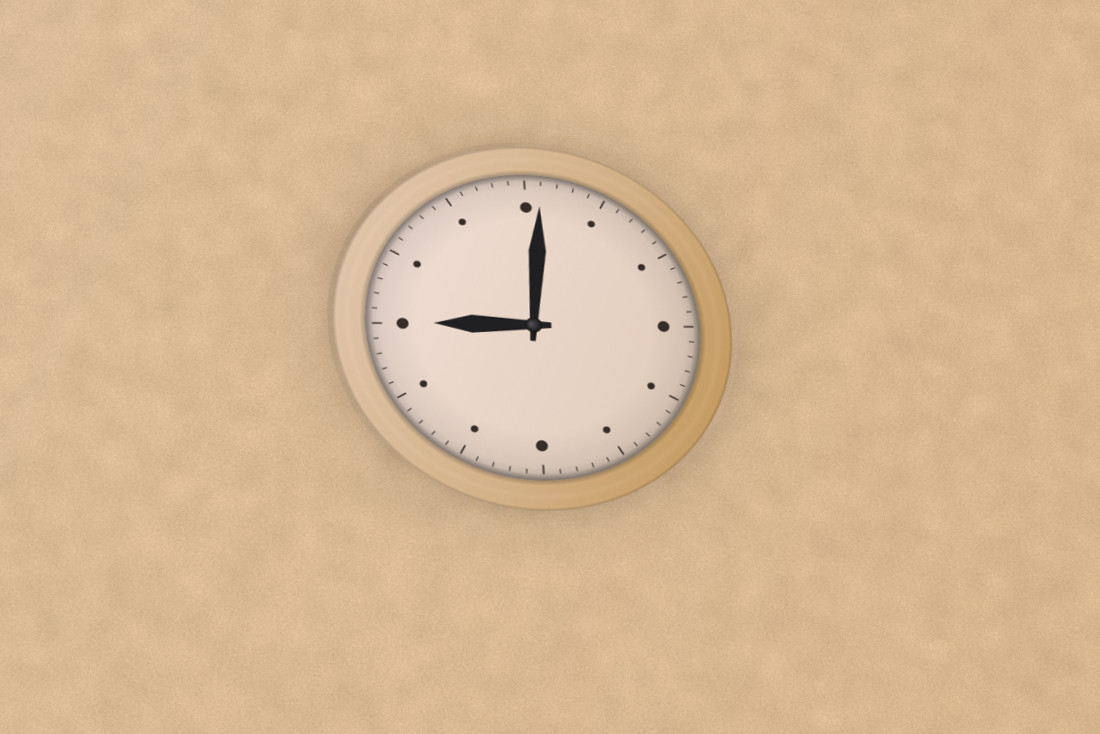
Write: 9:01
